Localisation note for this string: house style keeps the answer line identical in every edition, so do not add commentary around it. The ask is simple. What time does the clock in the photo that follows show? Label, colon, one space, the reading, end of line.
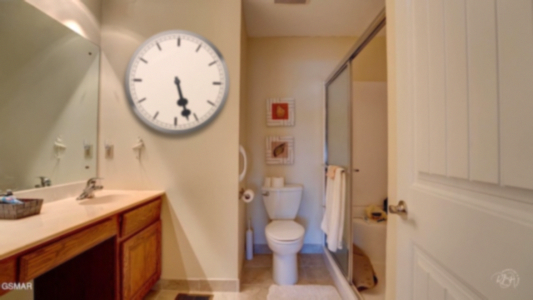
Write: 5:27
